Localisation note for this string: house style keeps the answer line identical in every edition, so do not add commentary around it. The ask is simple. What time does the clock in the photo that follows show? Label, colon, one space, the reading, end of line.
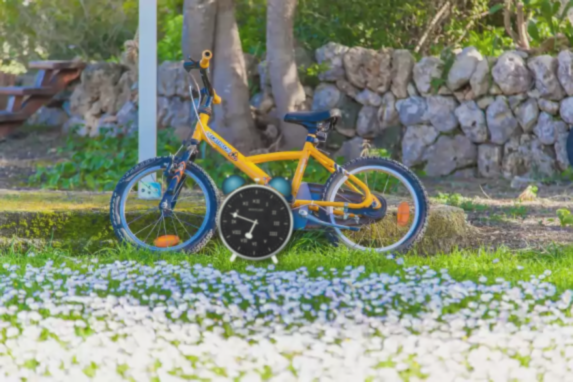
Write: 6:48
